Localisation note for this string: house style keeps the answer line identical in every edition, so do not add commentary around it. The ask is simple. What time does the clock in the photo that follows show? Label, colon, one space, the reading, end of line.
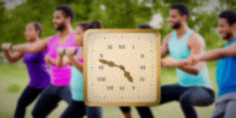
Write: 4:48
